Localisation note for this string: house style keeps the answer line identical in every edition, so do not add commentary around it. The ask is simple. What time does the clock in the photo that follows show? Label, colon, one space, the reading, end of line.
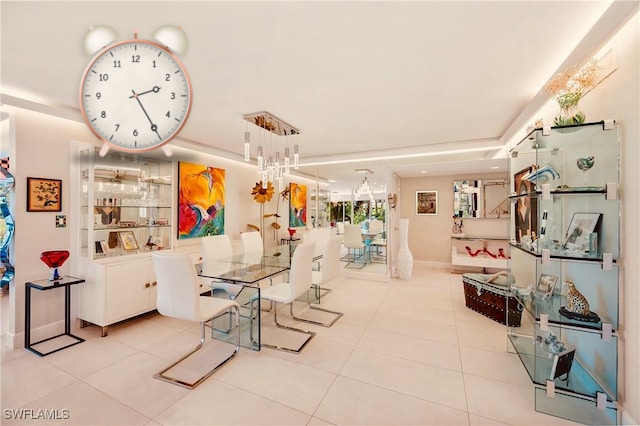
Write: 2:25
